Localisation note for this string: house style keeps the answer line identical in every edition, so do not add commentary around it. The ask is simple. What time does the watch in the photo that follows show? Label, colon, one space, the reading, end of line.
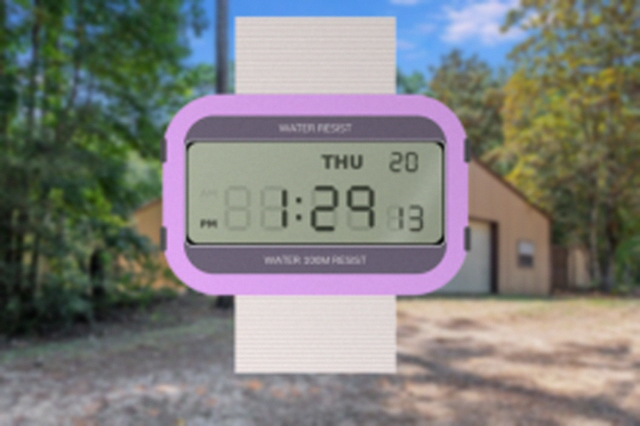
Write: 1:29:13
